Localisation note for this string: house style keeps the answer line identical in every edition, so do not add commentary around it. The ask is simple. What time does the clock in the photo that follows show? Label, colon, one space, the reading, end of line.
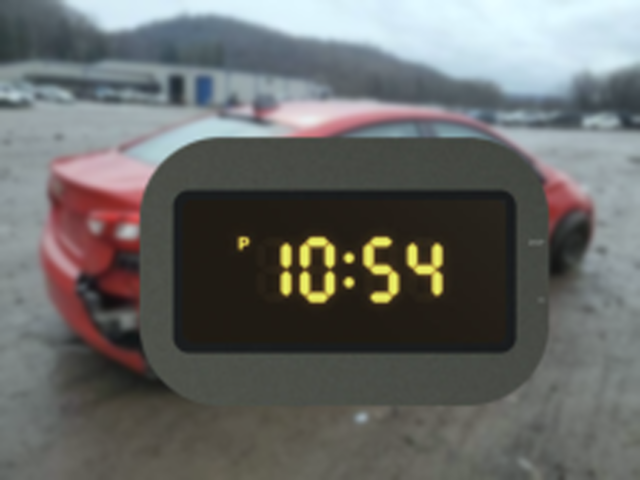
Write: 10:54
